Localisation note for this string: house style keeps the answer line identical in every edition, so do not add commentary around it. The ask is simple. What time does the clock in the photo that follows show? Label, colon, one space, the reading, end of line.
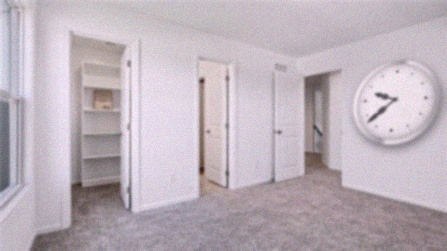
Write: 9:38
